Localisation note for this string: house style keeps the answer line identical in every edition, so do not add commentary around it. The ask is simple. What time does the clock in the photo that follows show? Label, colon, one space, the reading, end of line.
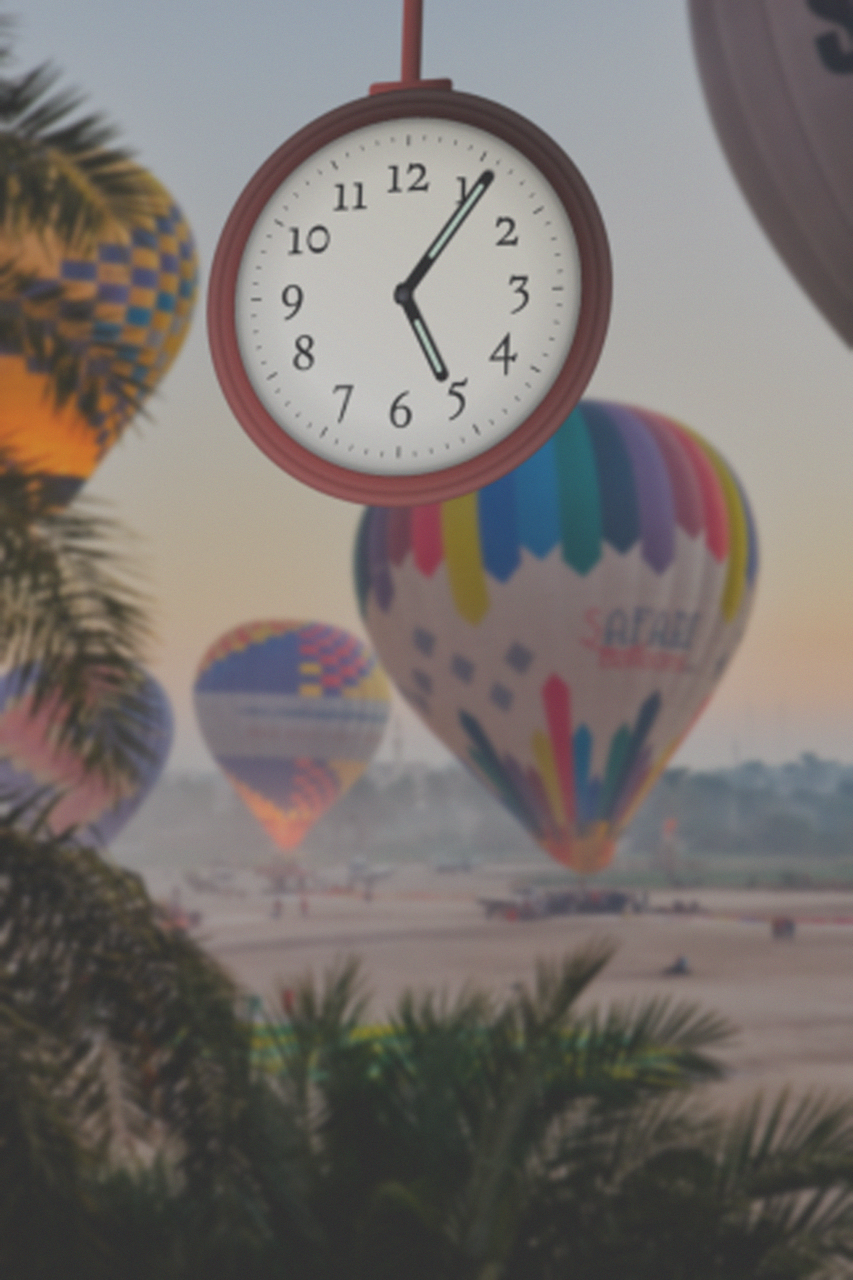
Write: 5:06
